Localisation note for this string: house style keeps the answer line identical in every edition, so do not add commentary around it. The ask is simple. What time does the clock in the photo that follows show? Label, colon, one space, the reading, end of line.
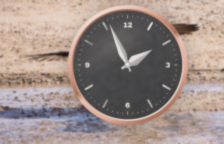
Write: 1:56
